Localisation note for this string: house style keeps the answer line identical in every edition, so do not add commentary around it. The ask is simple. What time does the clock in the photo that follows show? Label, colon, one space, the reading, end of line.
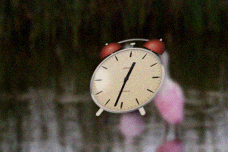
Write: 12:32
